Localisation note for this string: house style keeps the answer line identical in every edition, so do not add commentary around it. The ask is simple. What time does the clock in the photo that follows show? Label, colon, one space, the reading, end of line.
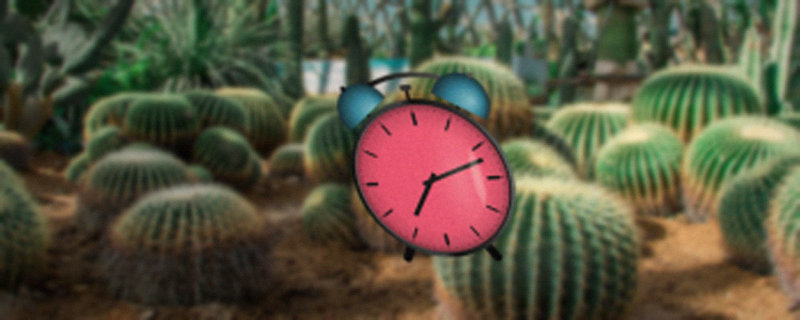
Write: 7:12
